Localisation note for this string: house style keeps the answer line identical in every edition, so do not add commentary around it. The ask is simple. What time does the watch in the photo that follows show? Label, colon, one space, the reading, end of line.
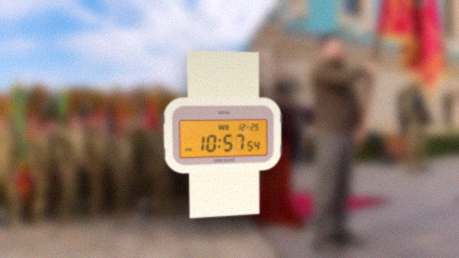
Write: 10:57:54
